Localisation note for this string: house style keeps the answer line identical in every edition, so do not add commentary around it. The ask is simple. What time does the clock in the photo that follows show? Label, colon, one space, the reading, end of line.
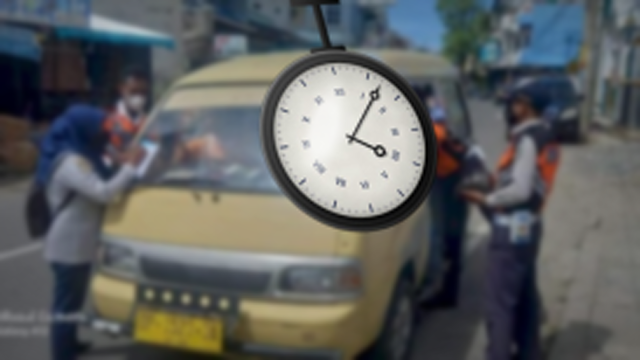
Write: 4:07
